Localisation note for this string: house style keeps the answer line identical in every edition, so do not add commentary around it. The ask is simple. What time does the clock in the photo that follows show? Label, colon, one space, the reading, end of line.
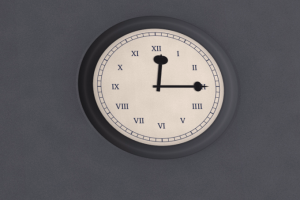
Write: 12:15
